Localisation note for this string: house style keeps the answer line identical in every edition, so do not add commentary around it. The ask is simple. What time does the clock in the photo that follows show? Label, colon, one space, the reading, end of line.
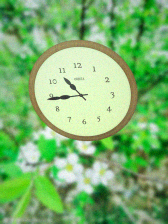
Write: 10:44
